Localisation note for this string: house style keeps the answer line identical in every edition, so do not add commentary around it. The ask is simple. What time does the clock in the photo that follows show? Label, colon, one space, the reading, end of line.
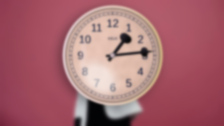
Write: 1:14
